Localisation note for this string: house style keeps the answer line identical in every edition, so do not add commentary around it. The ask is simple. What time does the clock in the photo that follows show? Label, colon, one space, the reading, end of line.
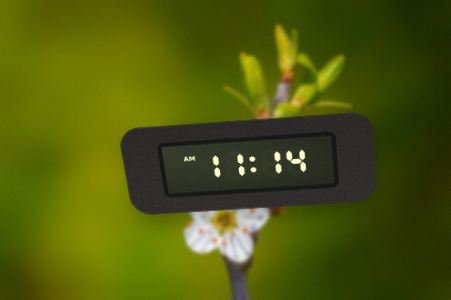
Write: 11:14
